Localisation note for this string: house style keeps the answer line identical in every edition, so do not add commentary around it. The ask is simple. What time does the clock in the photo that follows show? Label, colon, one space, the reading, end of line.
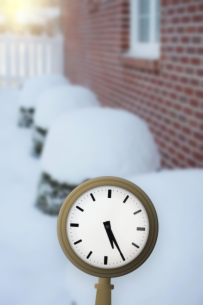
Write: 5:25
